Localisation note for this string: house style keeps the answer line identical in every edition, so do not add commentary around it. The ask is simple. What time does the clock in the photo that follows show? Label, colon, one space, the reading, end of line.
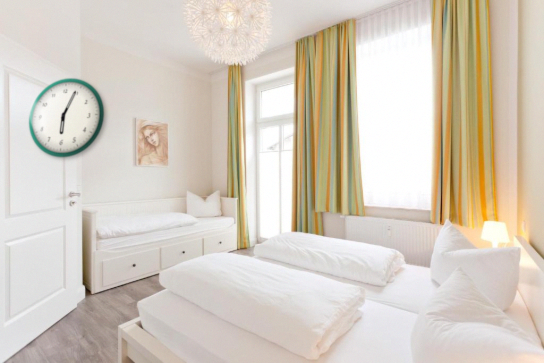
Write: 6:04
